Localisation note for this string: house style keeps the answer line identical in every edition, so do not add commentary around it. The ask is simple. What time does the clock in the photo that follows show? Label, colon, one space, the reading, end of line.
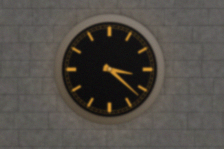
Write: 3:22
